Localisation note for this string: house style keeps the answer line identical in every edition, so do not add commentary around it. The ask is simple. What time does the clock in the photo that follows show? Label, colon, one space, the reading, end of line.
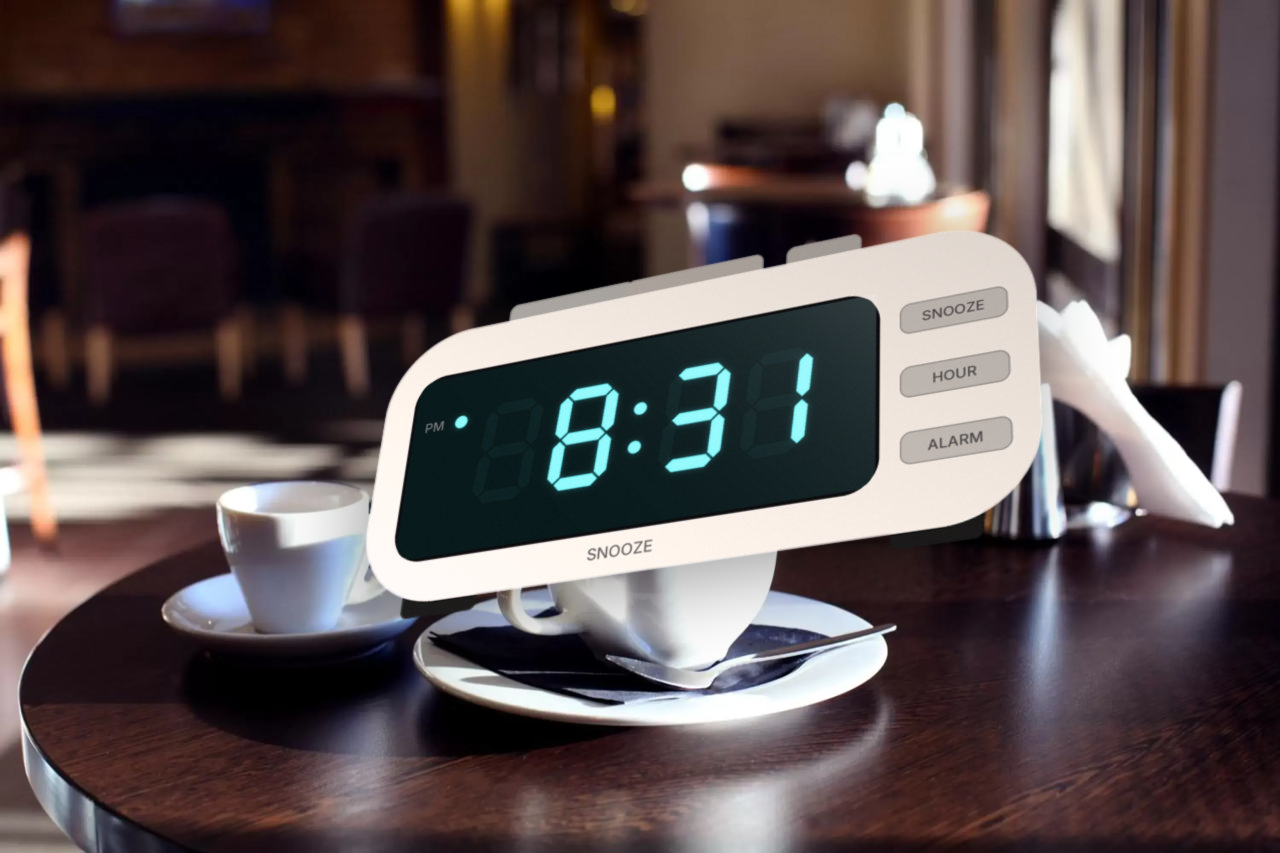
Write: 8:31
